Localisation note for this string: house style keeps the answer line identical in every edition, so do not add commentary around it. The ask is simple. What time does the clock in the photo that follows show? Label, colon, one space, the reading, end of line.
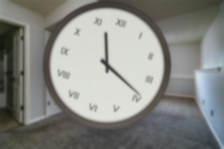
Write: 11:19
